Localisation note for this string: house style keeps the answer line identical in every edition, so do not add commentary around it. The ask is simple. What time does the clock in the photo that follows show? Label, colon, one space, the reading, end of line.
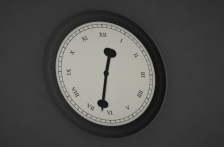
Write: 12:32
